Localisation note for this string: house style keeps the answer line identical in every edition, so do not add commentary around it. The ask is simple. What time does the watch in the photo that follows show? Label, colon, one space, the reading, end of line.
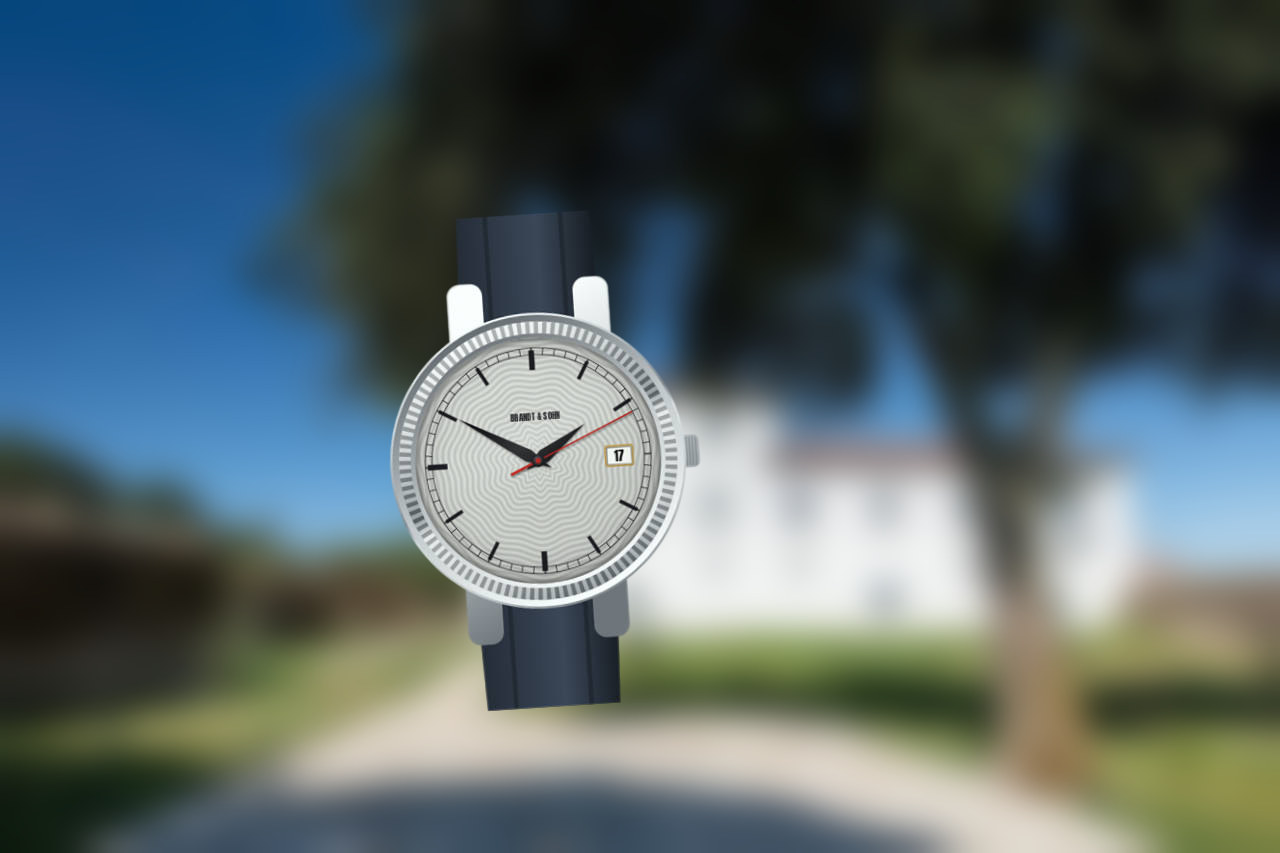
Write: 1:50:11
